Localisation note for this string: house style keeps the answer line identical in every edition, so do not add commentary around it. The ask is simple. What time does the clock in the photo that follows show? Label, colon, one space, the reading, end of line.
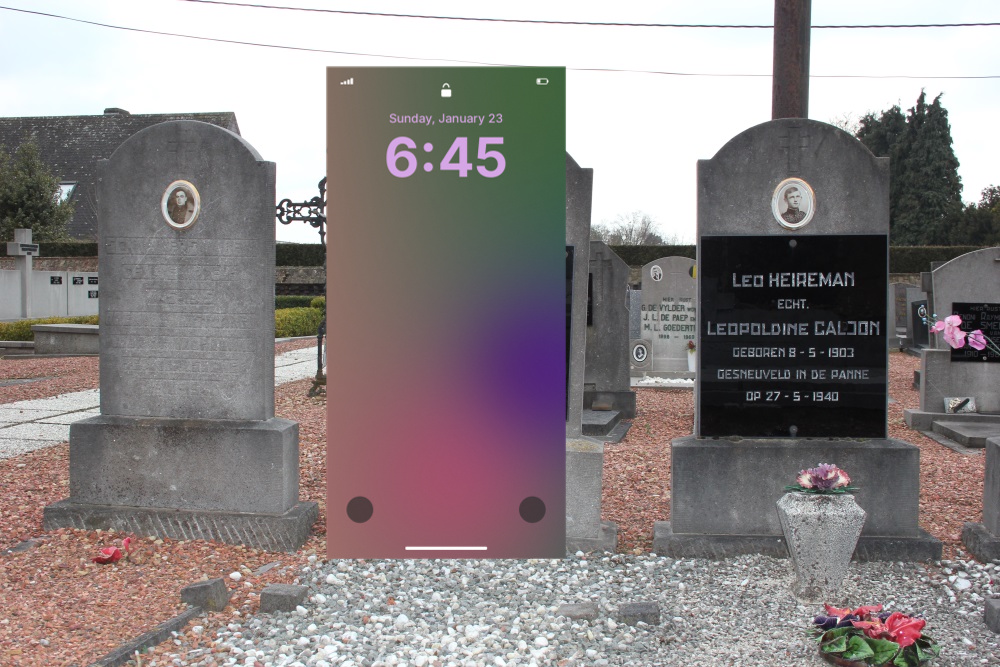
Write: 6:45
